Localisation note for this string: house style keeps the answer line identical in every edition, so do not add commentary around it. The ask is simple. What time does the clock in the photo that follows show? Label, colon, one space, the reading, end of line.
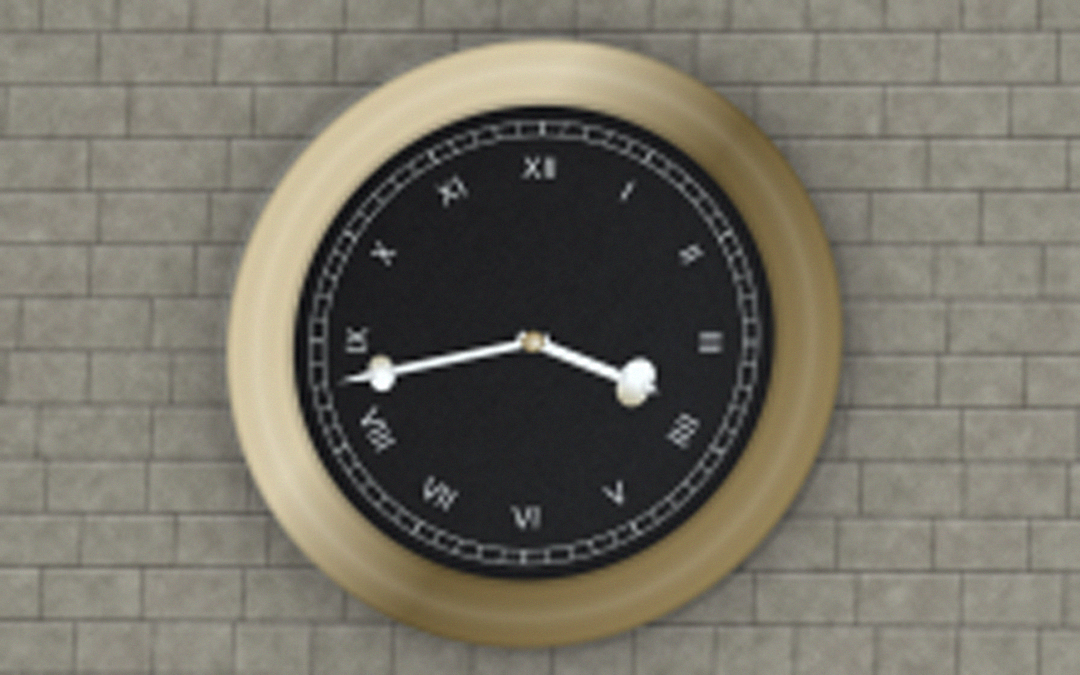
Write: 3:43
